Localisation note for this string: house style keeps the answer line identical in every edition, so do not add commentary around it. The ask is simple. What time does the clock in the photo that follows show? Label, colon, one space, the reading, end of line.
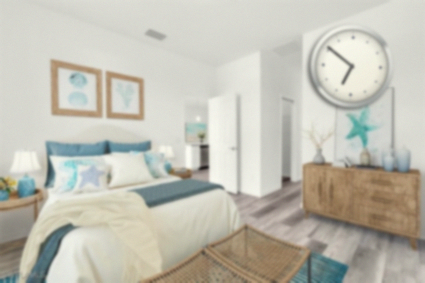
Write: 6:51
